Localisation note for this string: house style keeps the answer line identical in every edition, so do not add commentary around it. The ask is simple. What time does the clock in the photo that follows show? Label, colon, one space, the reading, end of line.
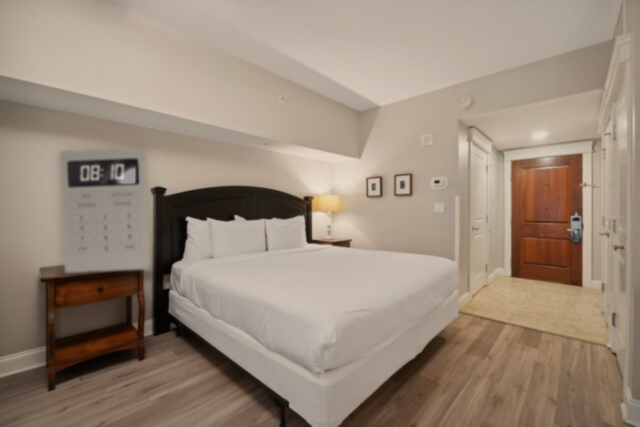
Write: 8:10
